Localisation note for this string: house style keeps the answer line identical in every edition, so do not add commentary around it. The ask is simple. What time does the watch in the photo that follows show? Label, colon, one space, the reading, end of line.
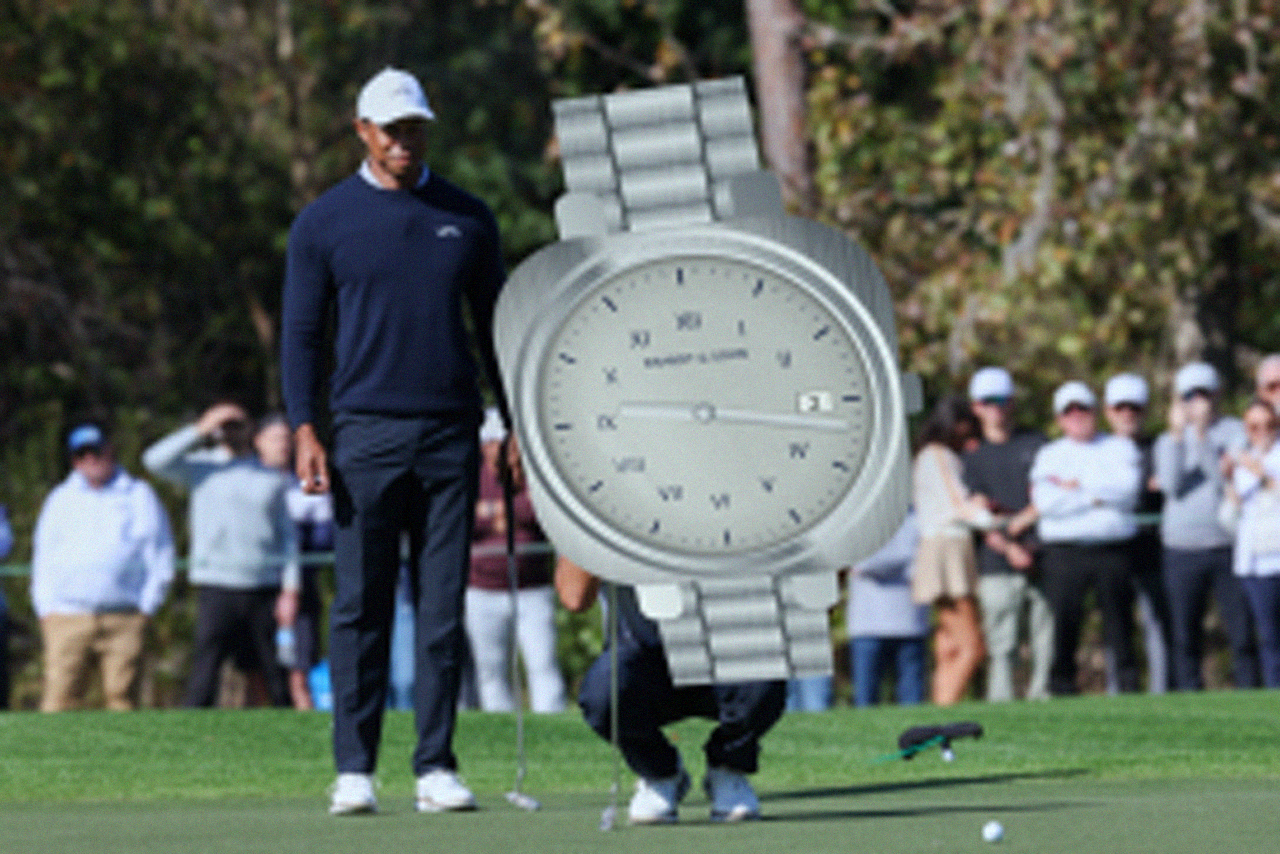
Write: 9:17
